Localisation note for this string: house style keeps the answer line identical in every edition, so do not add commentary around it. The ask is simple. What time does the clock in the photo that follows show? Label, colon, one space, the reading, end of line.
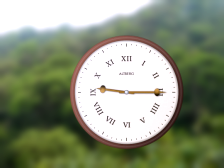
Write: 9:15
